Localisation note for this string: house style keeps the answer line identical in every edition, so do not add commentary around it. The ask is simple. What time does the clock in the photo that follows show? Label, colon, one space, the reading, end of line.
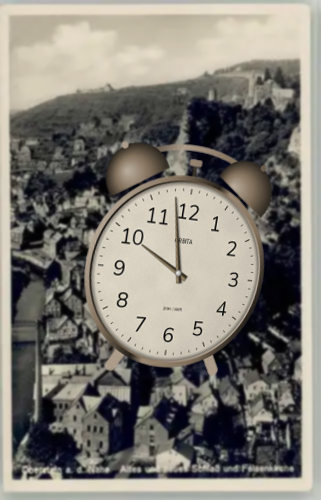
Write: 9:58
